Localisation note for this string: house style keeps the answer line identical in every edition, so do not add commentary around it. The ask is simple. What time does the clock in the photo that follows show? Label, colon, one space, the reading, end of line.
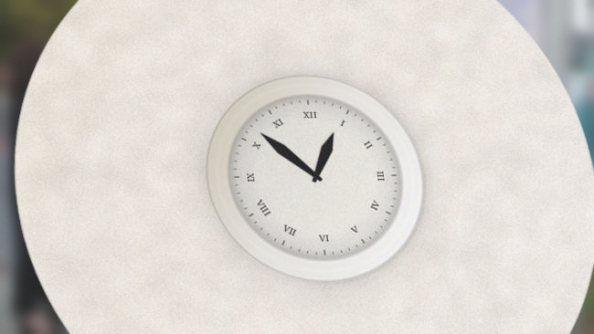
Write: 12:52
